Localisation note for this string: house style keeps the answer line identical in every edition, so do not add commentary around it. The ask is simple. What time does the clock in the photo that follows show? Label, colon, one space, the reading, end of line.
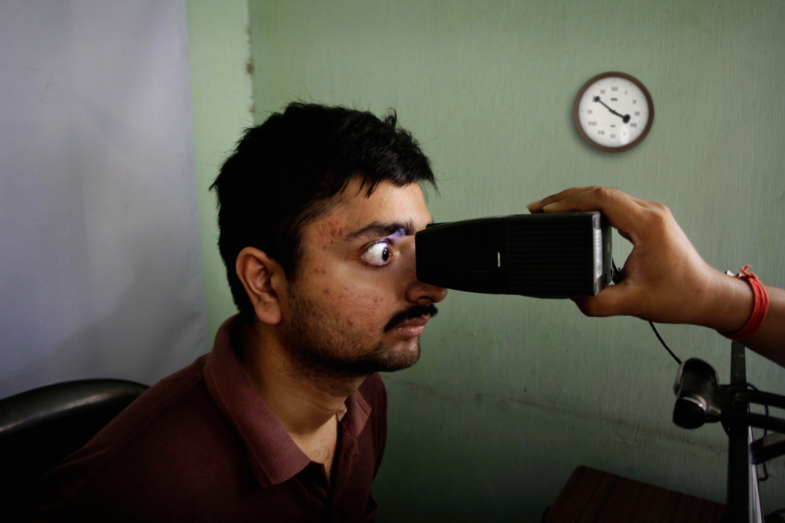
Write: 3:51
